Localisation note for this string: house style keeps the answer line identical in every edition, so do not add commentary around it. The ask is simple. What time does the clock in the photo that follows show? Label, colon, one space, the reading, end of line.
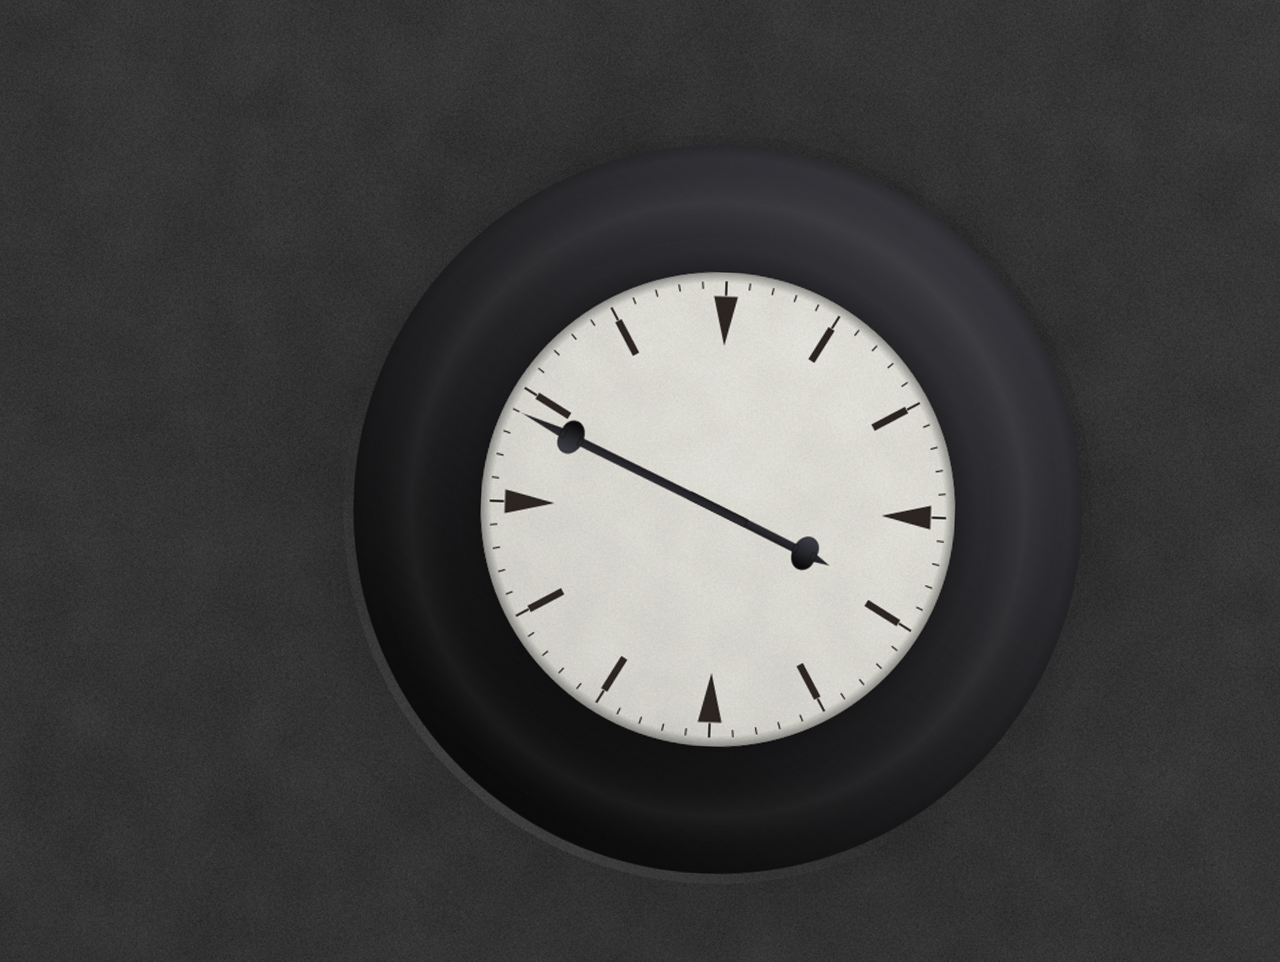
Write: 3:49
